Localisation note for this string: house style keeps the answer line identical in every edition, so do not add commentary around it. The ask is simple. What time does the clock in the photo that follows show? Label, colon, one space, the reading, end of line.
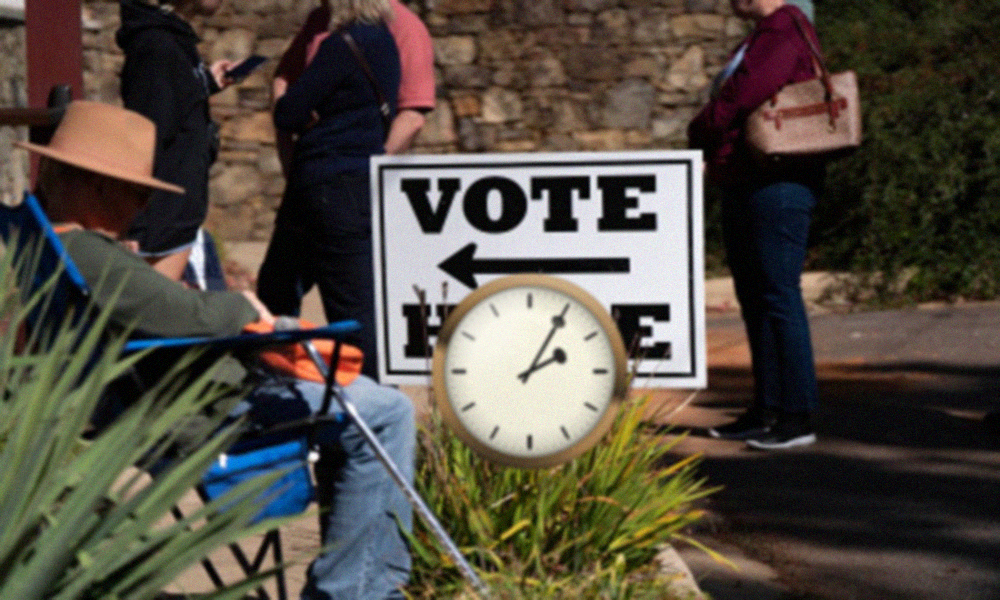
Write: 2:05
